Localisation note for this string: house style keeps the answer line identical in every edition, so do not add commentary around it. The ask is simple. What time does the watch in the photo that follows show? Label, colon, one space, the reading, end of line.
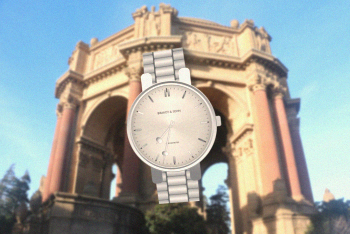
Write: 7:33
